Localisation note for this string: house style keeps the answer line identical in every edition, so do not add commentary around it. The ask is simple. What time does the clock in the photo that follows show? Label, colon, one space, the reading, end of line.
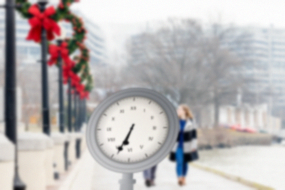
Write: 6:34
